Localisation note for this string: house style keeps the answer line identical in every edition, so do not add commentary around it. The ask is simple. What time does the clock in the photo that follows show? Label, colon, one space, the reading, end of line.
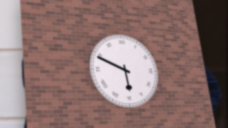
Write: 5:49
